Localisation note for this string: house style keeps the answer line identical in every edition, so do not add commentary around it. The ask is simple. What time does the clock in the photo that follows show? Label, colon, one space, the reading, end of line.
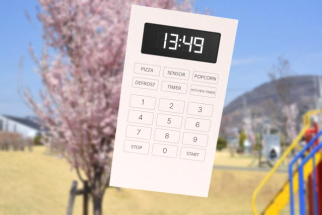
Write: 13:49
